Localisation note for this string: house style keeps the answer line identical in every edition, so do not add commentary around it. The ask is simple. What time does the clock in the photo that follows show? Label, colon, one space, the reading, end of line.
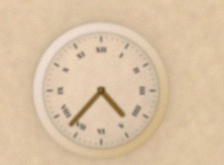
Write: 4:37
